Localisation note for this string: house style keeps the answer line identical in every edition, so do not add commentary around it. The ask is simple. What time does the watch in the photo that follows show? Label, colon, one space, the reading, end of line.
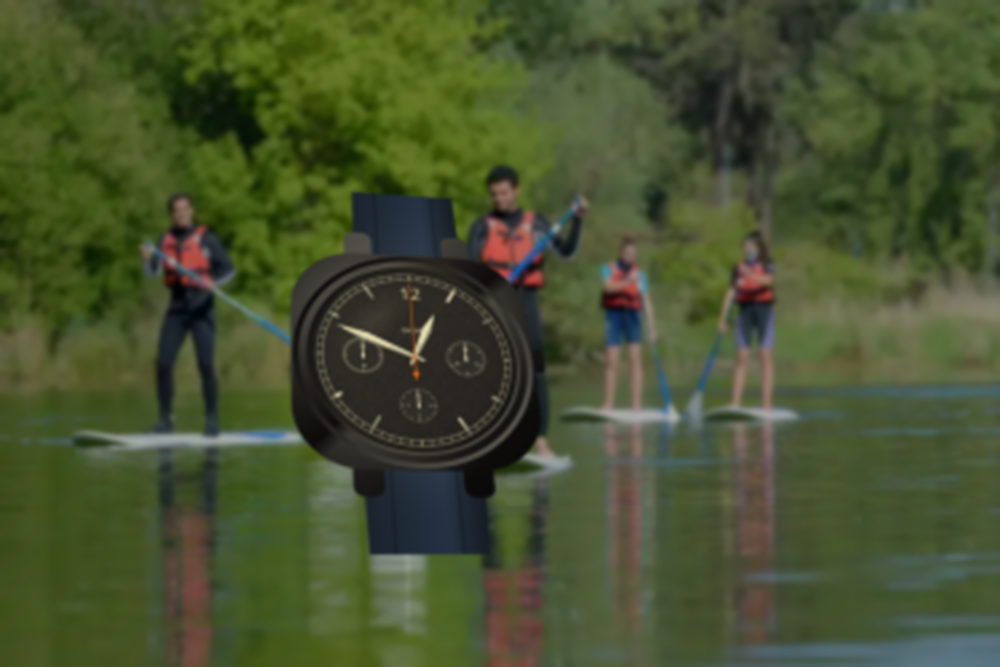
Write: 12:49
